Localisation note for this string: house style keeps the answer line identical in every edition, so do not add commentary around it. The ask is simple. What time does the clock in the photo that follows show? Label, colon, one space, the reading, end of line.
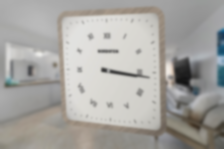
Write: 3:16
